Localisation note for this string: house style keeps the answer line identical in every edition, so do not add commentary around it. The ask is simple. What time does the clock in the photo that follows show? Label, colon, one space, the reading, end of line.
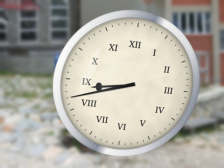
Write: 8:42
